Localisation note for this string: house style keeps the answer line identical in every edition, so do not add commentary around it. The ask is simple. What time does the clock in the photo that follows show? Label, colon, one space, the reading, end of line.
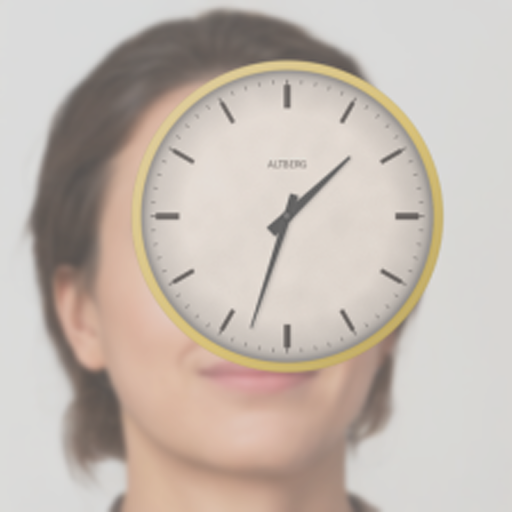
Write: 1:33
